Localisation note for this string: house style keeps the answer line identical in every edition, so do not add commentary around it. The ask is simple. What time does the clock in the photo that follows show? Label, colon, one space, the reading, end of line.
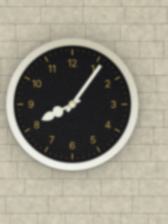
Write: 8:06
